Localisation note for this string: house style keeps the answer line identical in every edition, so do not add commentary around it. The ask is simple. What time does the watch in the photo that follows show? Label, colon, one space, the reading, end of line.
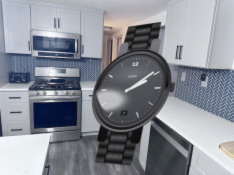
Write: 2:09
